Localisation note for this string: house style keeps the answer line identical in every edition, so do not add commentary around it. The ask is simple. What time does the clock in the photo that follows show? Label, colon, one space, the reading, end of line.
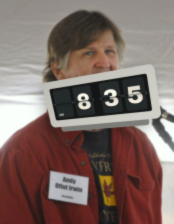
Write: 8:35
